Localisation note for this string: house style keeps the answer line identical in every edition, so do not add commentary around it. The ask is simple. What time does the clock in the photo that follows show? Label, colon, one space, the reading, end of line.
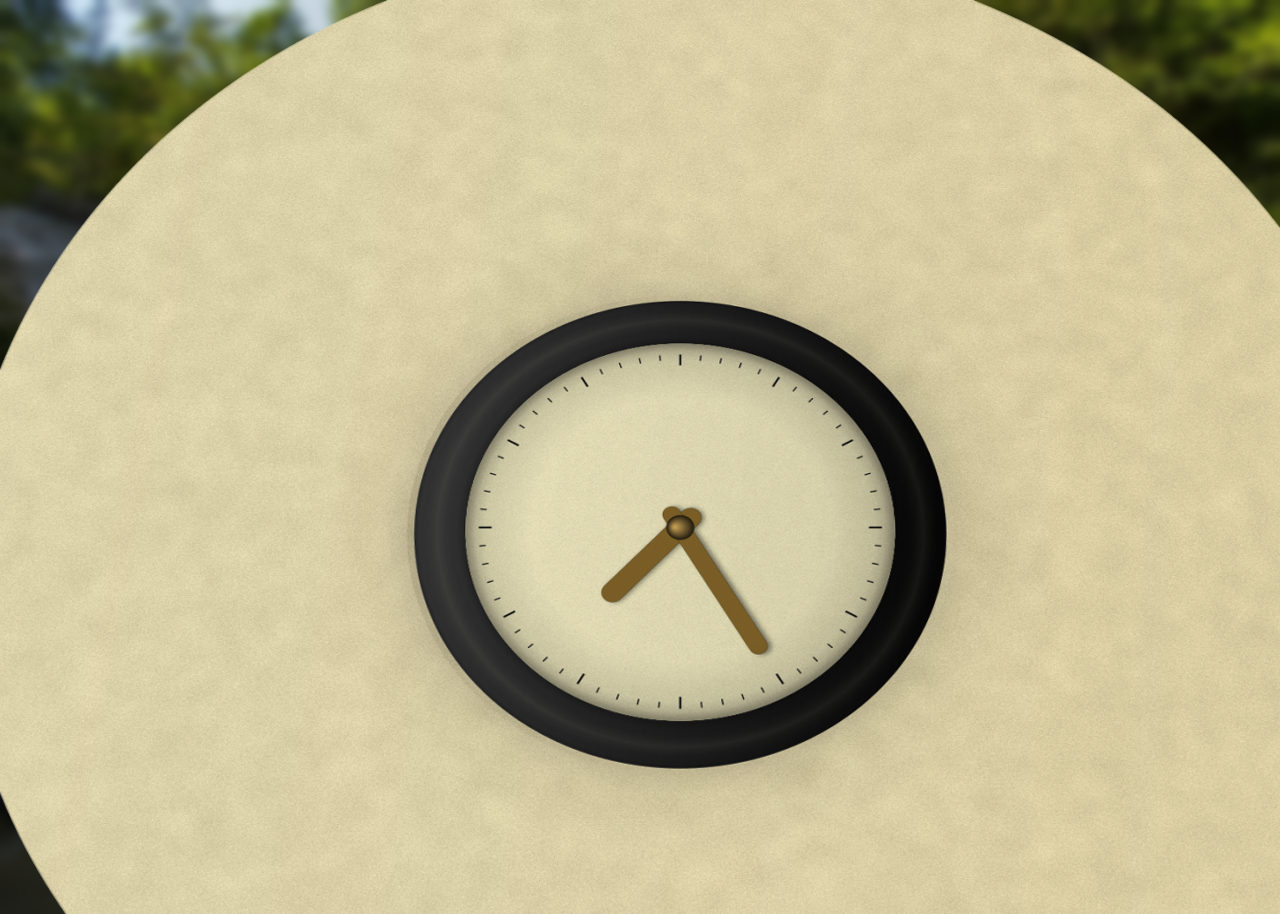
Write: 7:25
